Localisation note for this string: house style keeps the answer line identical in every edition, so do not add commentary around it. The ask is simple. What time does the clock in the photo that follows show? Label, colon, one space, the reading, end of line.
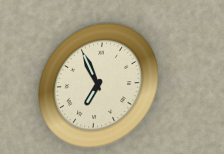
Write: 6:55
